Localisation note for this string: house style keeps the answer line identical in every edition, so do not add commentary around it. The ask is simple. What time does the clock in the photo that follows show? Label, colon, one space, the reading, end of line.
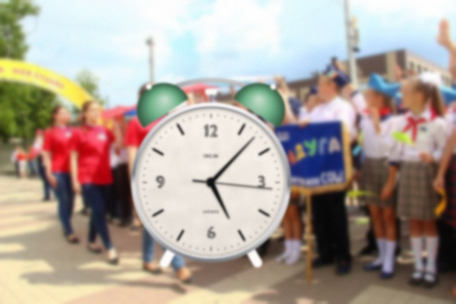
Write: 5:07:16
